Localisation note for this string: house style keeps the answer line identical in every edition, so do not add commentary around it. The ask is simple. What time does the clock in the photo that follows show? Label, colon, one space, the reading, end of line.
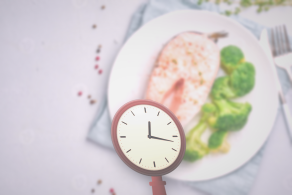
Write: 12:17
